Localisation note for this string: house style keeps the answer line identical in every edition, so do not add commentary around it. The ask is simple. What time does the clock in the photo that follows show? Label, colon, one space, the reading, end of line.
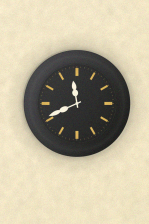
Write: 11:41
